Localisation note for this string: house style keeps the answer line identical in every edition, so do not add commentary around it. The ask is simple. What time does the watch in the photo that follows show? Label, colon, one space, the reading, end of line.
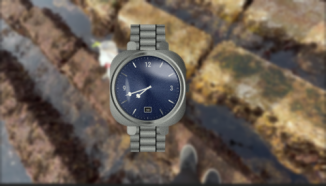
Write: 7:42
